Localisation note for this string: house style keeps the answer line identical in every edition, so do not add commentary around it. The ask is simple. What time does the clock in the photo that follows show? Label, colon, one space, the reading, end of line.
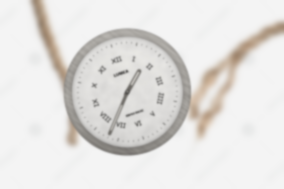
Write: 1:37
